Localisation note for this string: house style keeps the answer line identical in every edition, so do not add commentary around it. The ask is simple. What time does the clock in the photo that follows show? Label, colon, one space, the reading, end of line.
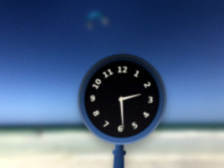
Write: 2:29
